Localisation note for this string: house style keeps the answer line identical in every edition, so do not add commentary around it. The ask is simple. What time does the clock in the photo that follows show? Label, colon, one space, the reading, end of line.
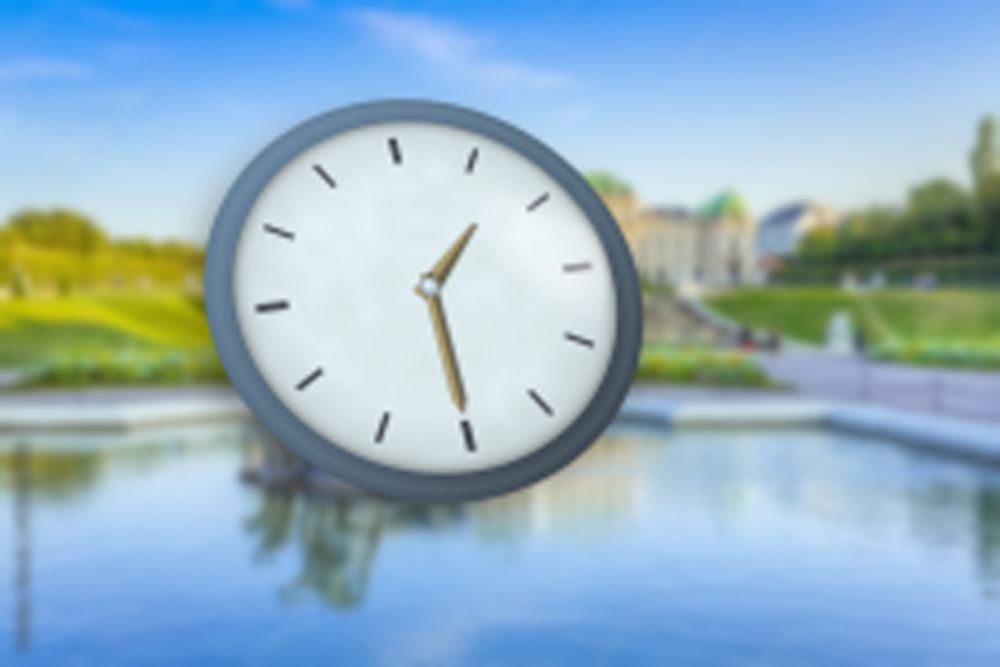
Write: 1:30
